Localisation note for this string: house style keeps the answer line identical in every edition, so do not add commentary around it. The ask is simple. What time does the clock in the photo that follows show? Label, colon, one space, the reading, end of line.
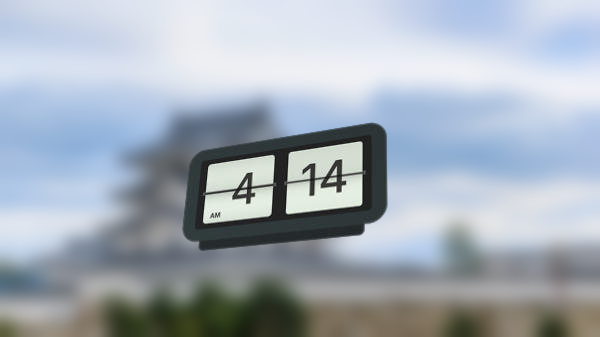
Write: 4:14
